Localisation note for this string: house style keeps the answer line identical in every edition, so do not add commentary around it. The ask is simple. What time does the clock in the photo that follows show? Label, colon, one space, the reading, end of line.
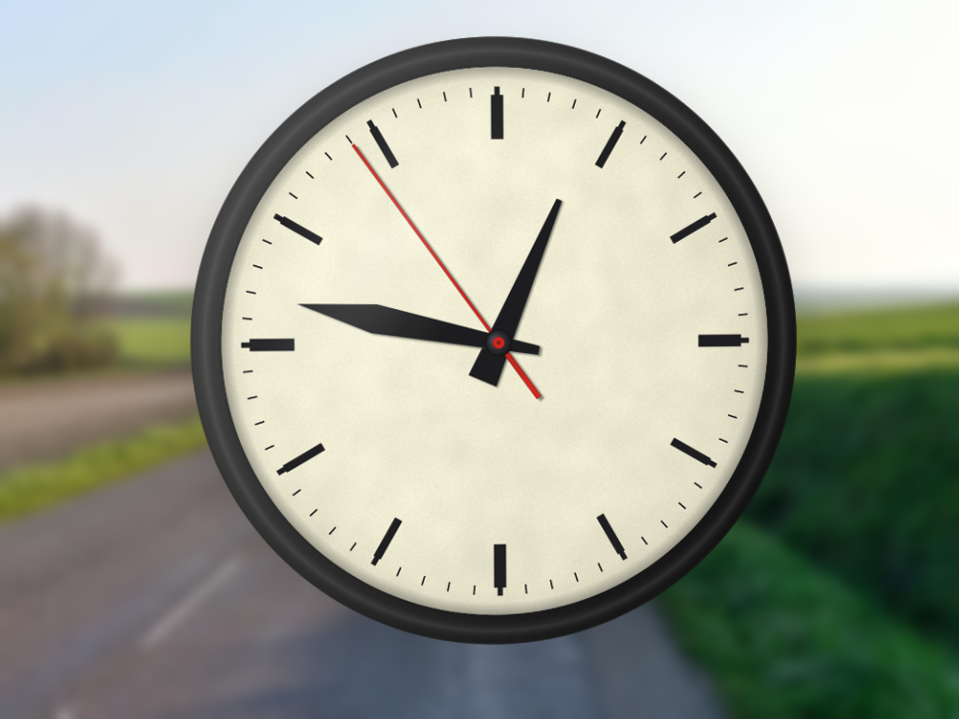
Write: 12:46:54
